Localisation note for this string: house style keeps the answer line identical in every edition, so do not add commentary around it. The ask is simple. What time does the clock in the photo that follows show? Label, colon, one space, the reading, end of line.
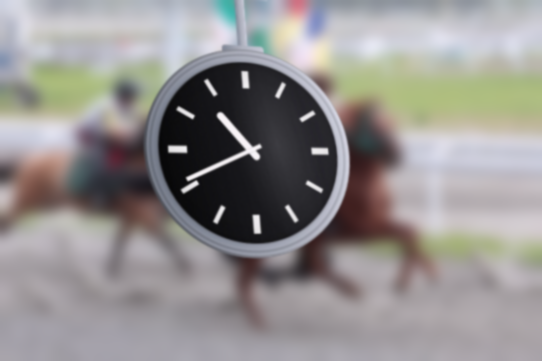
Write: 10:41
